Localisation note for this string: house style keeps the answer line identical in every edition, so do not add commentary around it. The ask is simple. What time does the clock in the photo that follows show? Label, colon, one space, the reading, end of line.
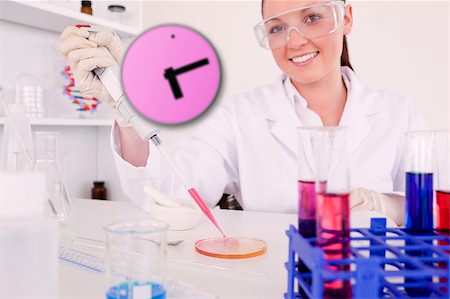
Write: 5:11
